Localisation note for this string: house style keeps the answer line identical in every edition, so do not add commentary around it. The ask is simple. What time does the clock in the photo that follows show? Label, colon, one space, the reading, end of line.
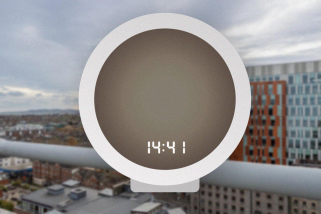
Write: 14:41
